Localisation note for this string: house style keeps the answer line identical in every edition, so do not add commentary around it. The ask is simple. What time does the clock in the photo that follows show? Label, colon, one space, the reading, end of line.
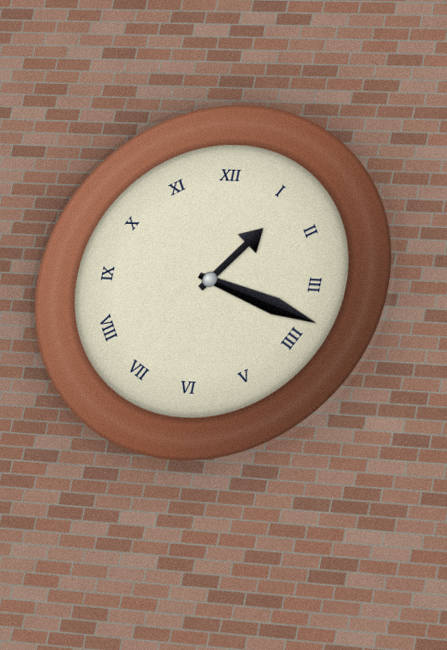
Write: 1:18
